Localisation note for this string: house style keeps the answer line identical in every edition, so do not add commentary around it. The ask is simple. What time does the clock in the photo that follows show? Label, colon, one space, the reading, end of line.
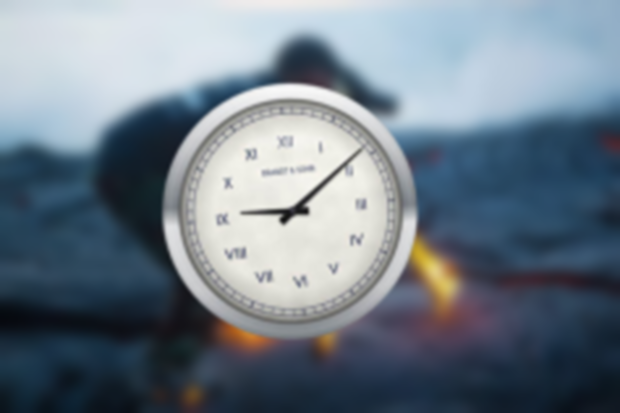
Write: 9:09
